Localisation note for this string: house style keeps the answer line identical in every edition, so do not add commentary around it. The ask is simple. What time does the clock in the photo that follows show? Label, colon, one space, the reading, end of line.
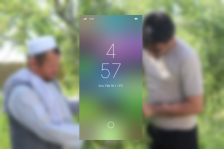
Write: 4:57
